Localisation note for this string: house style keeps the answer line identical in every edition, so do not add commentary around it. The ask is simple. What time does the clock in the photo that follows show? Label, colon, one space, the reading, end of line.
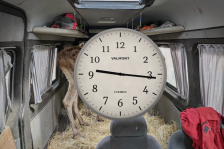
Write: 9:16
